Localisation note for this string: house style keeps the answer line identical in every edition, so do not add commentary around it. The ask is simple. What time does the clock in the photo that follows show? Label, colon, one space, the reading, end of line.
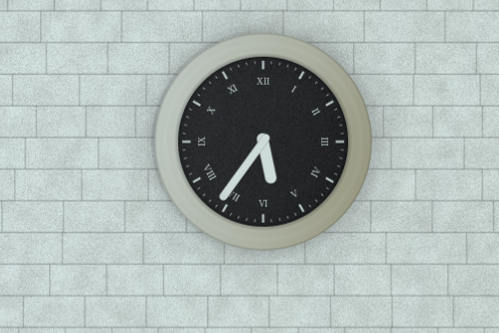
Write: 5:36
